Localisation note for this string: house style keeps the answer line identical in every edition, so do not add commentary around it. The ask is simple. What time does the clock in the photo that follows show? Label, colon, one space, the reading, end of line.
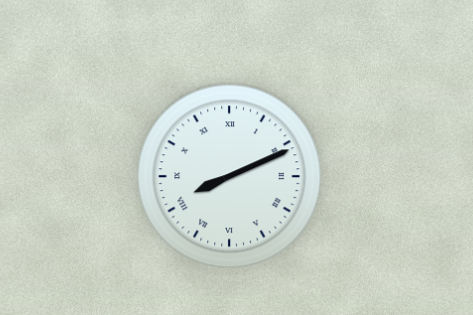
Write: 8:11
